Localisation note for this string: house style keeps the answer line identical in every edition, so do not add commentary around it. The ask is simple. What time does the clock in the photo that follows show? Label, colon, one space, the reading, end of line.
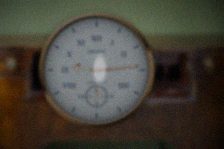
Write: 9:14
